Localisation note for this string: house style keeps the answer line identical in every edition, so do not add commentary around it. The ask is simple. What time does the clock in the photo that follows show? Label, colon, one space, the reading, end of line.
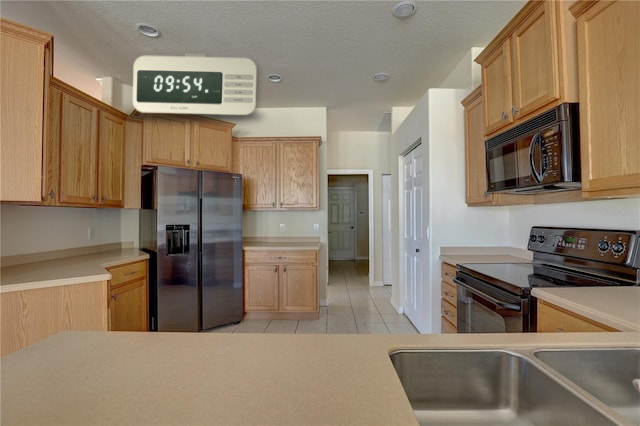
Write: 9:54
